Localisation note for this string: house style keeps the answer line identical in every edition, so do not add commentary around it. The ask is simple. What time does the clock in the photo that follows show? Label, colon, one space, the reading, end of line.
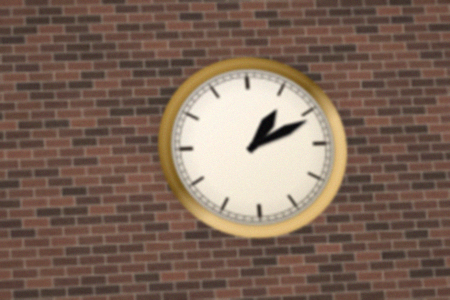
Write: 1:11
